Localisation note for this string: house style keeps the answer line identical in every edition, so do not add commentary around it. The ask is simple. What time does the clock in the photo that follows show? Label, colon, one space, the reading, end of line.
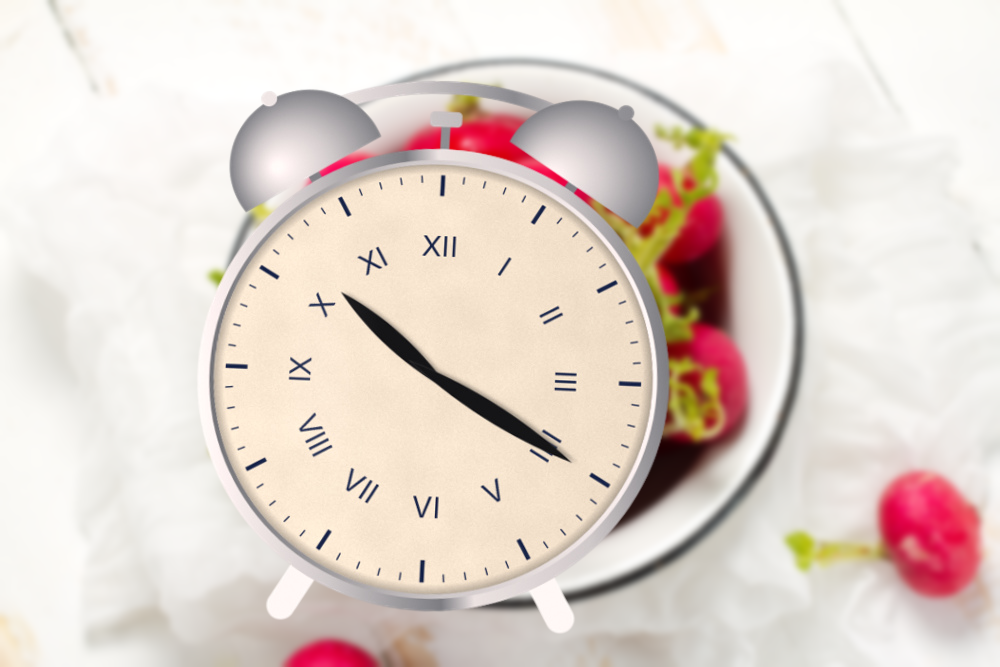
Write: 10:20
